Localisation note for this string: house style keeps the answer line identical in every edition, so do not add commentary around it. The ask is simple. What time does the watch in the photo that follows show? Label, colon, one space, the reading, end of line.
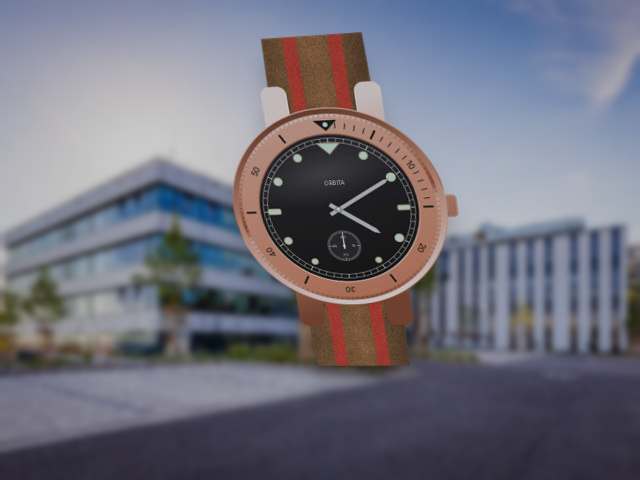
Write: 4:10
